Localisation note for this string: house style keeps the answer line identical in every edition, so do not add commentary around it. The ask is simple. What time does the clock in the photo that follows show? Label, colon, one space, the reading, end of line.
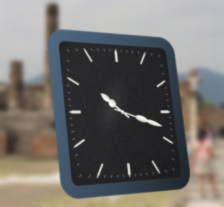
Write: 10:18
